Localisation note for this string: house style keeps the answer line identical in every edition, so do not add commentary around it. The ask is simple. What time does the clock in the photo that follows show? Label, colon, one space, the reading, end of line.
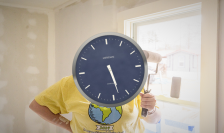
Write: 5:28
